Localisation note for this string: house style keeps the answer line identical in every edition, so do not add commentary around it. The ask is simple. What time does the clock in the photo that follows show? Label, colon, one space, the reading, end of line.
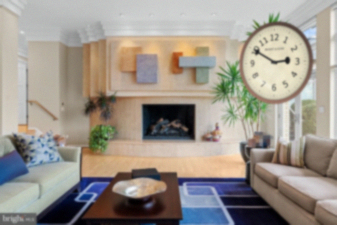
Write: 2:50
